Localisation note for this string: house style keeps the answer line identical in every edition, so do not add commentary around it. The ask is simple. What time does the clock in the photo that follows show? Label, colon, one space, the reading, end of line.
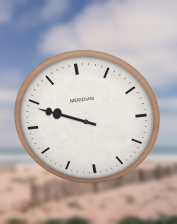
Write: 9:49
